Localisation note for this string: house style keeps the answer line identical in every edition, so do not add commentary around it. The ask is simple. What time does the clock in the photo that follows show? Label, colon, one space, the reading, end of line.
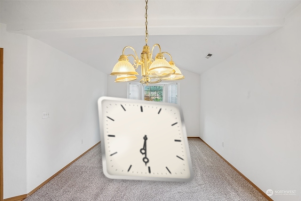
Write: 6:31
